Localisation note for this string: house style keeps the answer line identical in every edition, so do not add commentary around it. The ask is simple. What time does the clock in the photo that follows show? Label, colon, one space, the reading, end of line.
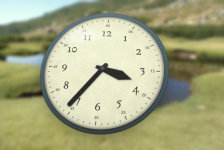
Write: 3:36
